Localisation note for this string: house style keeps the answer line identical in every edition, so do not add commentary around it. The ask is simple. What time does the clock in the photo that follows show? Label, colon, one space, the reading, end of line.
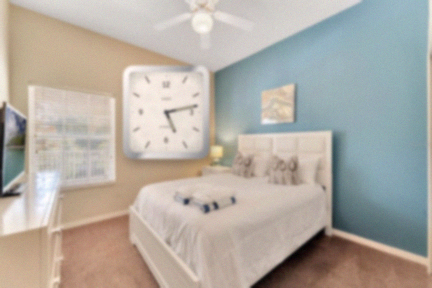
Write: 5:13
